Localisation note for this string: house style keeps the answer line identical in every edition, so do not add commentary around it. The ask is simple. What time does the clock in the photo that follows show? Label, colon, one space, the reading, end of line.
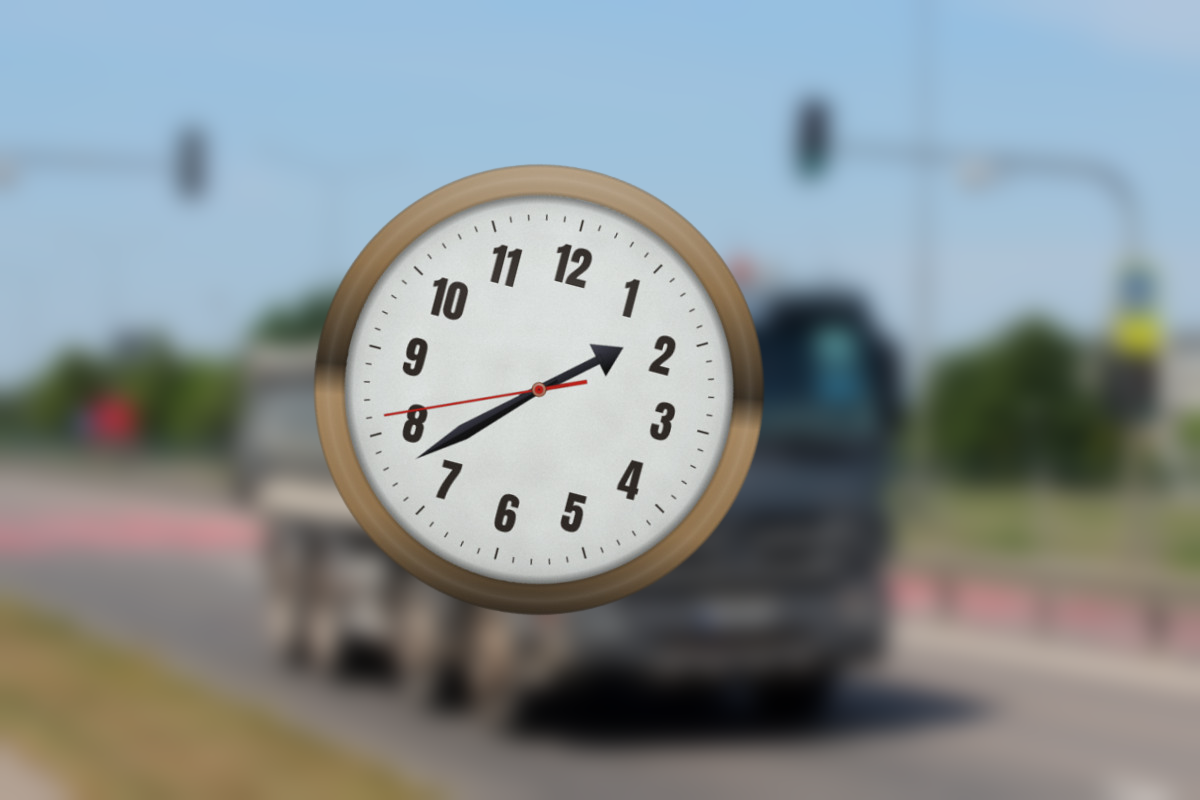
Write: 1:37:41
